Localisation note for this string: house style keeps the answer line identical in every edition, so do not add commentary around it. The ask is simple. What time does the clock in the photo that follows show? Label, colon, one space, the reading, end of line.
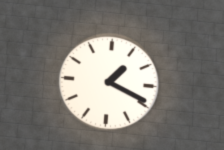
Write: 1:19
